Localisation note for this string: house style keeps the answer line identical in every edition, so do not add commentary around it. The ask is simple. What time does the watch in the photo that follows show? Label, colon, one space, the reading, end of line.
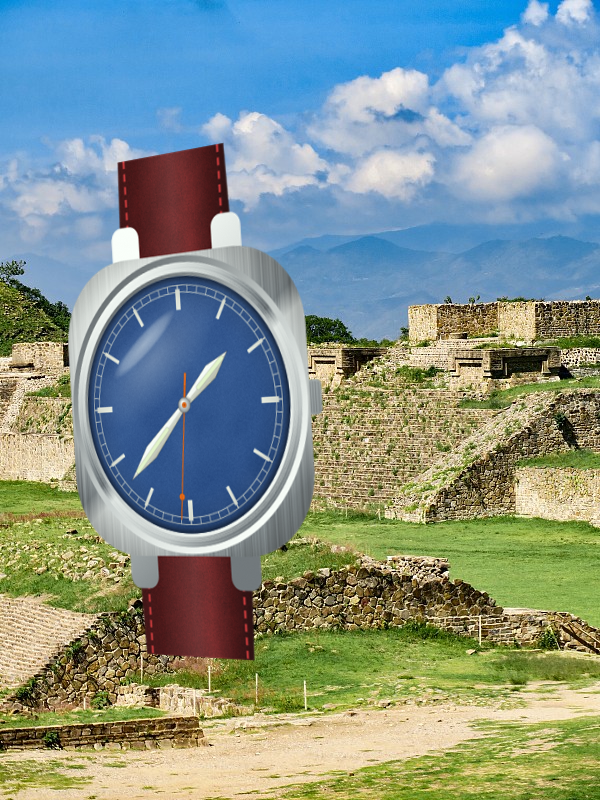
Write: 1:37:31
